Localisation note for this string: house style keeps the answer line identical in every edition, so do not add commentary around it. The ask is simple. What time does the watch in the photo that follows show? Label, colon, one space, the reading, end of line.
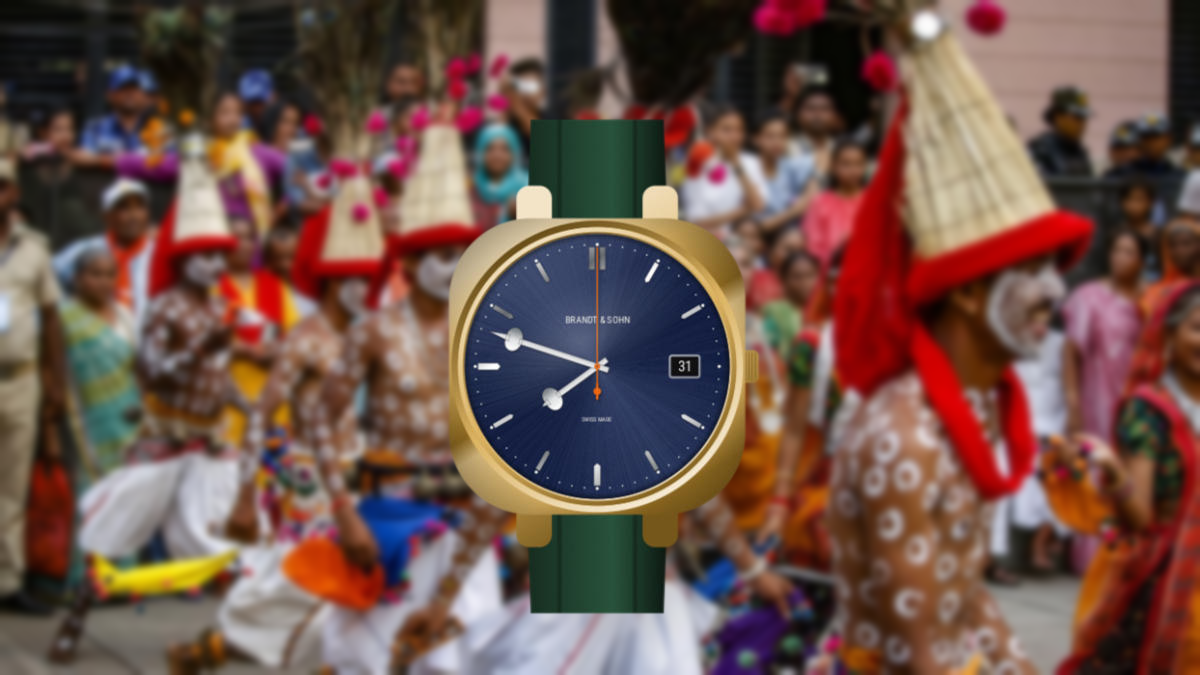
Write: 7:48:00
